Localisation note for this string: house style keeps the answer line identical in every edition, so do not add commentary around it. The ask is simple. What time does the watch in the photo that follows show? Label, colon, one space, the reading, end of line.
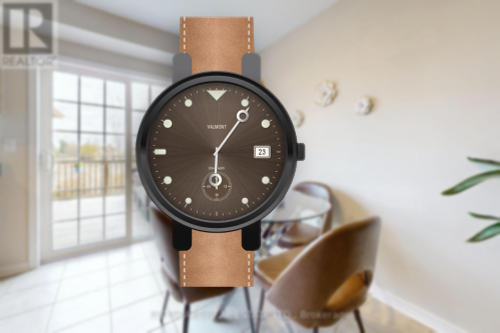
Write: 6:06
